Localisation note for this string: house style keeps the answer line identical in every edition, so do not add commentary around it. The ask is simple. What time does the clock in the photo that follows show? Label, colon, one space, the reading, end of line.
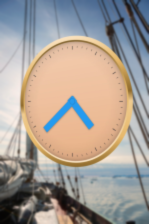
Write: 4:38
